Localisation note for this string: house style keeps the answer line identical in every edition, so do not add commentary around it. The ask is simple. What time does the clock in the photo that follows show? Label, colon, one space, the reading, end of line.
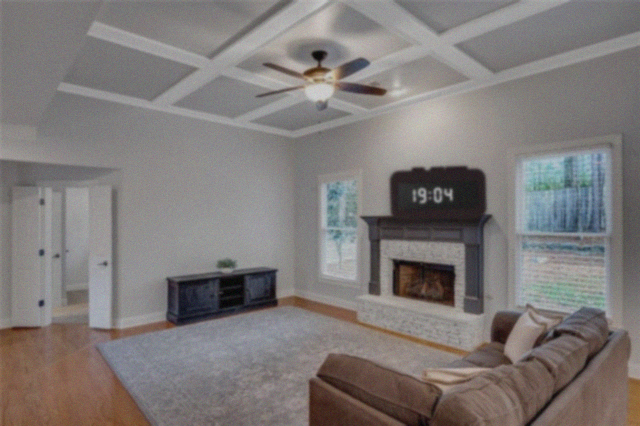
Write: 19:04
